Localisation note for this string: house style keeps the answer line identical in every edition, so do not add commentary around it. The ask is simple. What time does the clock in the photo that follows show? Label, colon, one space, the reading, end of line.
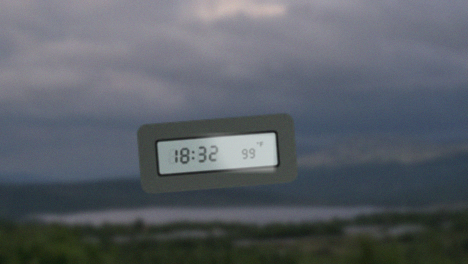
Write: 18:32
